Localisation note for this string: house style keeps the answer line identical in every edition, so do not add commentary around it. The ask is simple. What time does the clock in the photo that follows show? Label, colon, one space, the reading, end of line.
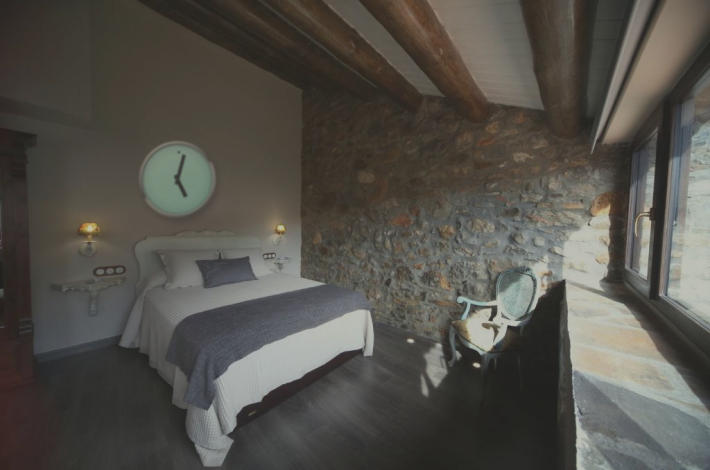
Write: 5:02
